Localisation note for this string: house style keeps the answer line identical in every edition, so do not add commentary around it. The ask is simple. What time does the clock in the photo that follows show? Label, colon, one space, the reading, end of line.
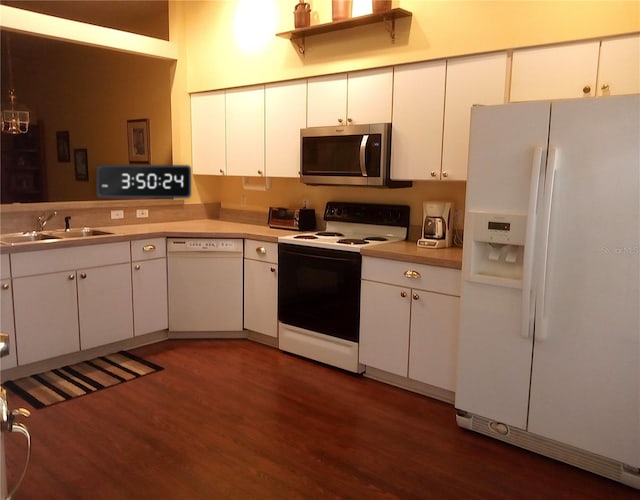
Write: 3:50:24
